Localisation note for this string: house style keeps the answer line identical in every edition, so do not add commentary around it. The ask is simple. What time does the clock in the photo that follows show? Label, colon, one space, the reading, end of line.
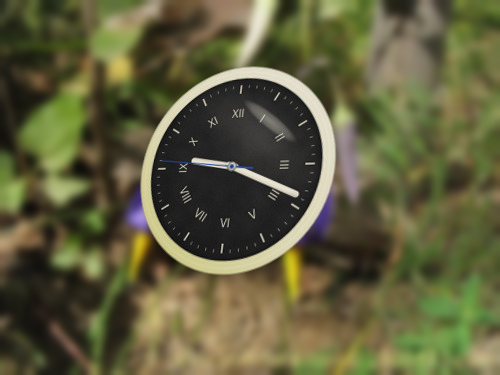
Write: 9:18:46
